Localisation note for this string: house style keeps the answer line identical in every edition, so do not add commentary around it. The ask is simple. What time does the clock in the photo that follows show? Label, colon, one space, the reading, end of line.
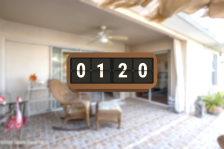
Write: 1:20
